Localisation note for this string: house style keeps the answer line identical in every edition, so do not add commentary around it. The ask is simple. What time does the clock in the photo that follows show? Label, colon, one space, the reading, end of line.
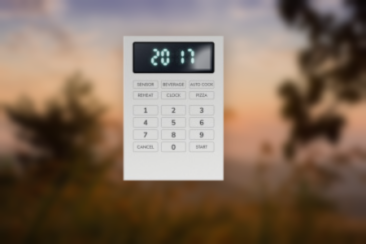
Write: 20:17
